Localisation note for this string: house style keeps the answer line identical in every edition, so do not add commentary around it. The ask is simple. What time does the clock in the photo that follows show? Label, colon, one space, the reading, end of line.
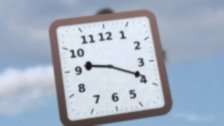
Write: 9:19
